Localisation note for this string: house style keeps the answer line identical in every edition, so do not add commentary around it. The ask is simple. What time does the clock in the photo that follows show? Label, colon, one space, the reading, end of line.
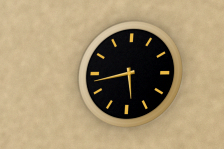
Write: 5:43
